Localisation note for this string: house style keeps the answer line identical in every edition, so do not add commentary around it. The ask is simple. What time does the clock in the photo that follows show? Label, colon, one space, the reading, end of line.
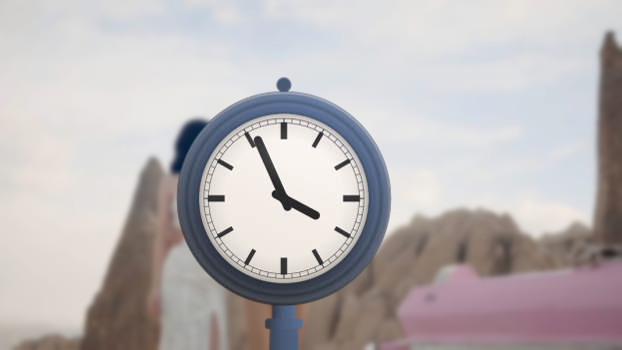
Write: 3:56
